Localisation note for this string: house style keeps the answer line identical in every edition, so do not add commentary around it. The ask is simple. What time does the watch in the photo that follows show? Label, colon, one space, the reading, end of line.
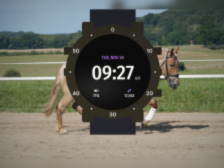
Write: 9:27
